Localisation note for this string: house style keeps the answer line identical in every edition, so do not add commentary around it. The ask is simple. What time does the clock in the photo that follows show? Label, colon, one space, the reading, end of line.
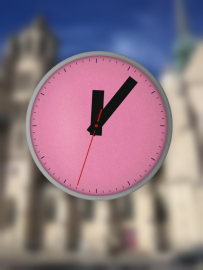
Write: 12:06:33
